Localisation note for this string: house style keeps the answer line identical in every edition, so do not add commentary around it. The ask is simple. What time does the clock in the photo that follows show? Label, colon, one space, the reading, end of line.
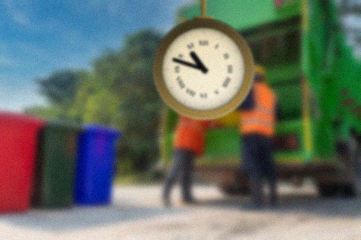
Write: 10:48
